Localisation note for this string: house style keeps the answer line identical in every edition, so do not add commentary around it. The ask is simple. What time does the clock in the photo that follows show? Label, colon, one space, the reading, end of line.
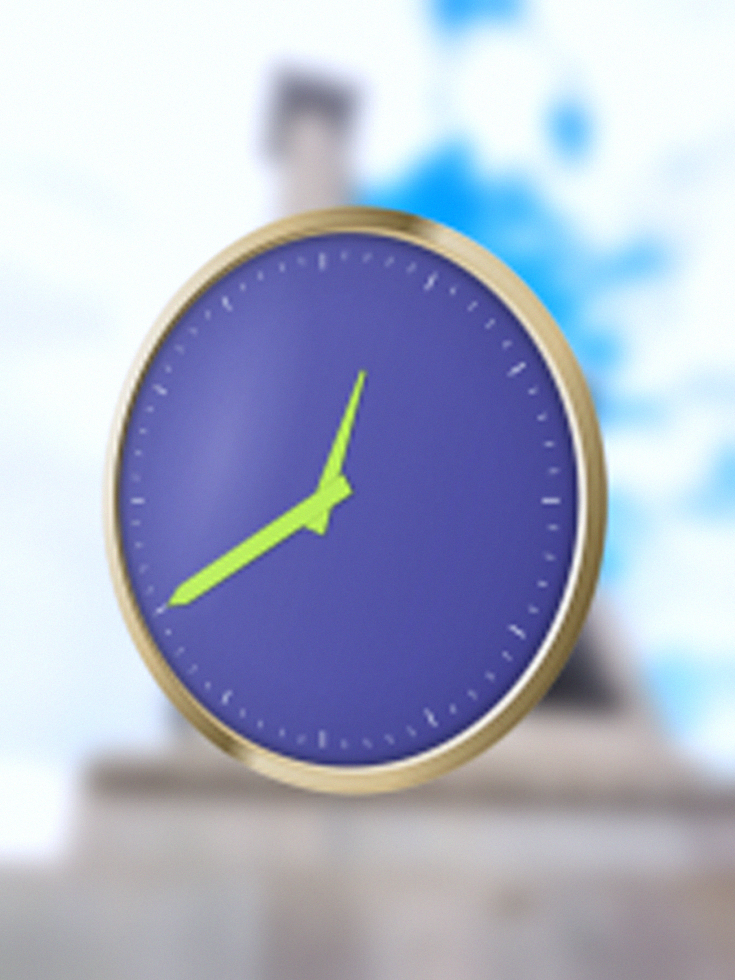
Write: 12:40
